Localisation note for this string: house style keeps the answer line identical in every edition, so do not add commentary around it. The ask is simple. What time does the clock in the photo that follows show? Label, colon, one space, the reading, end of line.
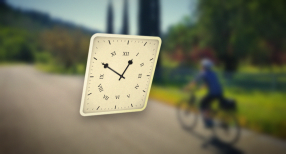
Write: 12:50
